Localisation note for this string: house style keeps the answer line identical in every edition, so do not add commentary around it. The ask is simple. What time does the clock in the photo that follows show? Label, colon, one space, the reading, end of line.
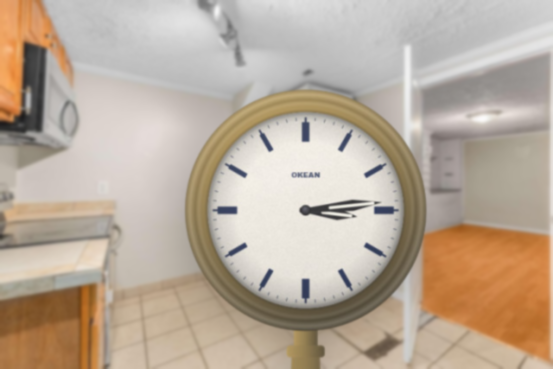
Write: 3:14
